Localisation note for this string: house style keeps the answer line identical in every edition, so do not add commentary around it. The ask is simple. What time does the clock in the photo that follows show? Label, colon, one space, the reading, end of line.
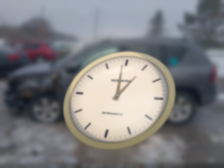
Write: 12:59
